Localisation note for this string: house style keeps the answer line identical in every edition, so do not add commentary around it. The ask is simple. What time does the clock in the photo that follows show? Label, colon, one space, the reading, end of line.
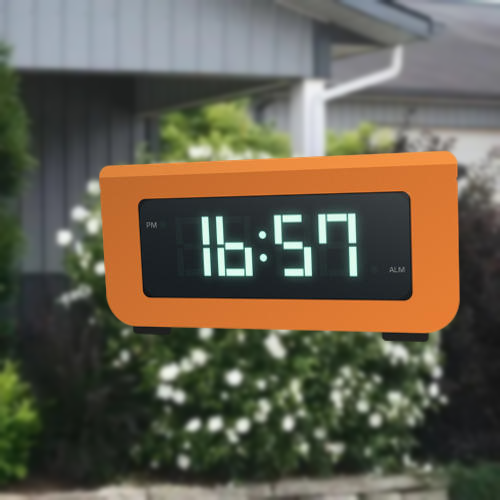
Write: 16:57
